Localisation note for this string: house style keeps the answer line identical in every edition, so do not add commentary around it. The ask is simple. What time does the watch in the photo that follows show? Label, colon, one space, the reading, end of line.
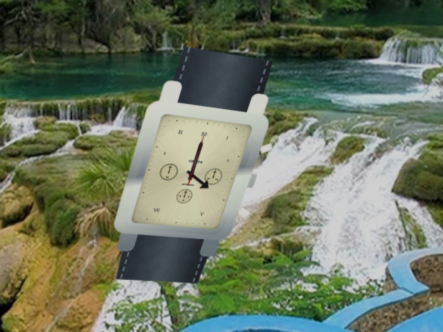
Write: 4:00
